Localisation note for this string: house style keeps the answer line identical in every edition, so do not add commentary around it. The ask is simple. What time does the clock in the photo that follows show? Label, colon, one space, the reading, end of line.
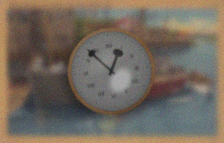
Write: 12:53
